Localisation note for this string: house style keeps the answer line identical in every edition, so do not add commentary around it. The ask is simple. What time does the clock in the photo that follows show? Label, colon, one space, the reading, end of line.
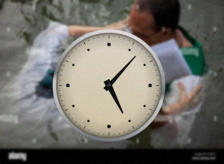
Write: 5:07
